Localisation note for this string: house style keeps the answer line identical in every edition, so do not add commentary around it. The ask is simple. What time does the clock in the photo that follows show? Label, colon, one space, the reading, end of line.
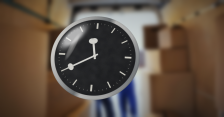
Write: 11:40
